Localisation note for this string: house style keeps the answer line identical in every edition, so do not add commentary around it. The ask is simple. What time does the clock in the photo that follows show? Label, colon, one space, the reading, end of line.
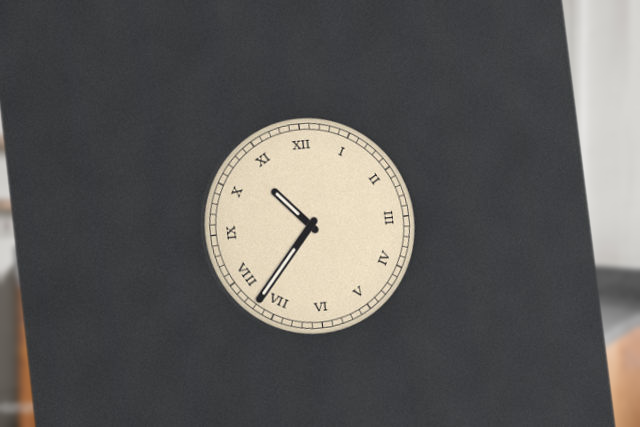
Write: 10:37
